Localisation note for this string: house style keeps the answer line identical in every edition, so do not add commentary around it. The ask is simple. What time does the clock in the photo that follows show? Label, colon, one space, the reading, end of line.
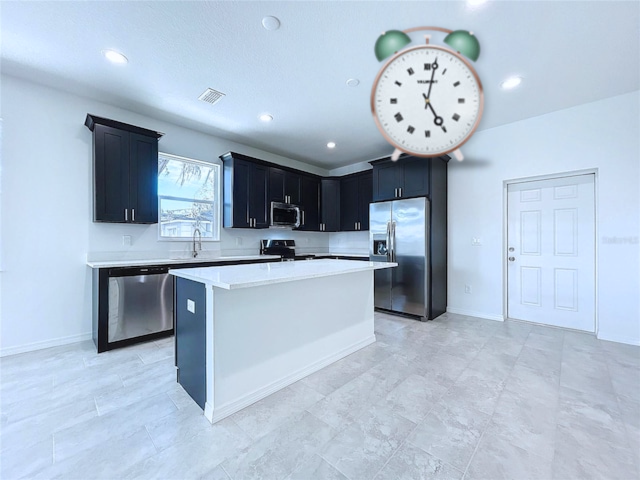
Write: 5:02
